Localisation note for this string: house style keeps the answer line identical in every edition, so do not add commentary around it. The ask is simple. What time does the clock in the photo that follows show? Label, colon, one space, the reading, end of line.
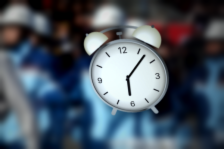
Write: 6:07
